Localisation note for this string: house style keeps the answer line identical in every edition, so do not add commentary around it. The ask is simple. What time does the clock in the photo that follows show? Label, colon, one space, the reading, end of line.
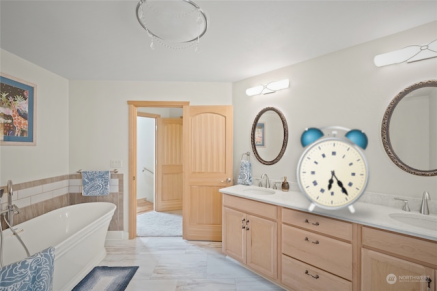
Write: 6:24
